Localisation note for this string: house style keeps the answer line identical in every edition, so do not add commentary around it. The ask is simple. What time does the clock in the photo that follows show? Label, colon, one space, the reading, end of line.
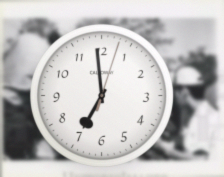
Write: 6:59:03
